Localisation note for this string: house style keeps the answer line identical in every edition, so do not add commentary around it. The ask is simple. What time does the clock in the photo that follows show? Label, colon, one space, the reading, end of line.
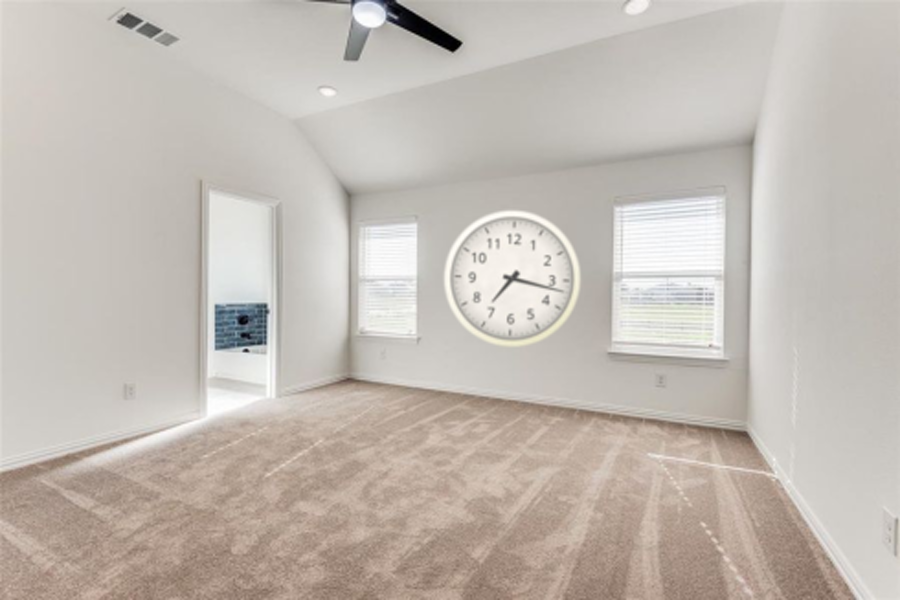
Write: 7:17
